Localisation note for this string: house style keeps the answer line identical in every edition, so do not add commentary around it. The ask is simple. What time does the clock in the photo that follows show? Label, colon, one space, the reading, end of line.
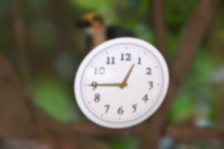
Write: 12:45
